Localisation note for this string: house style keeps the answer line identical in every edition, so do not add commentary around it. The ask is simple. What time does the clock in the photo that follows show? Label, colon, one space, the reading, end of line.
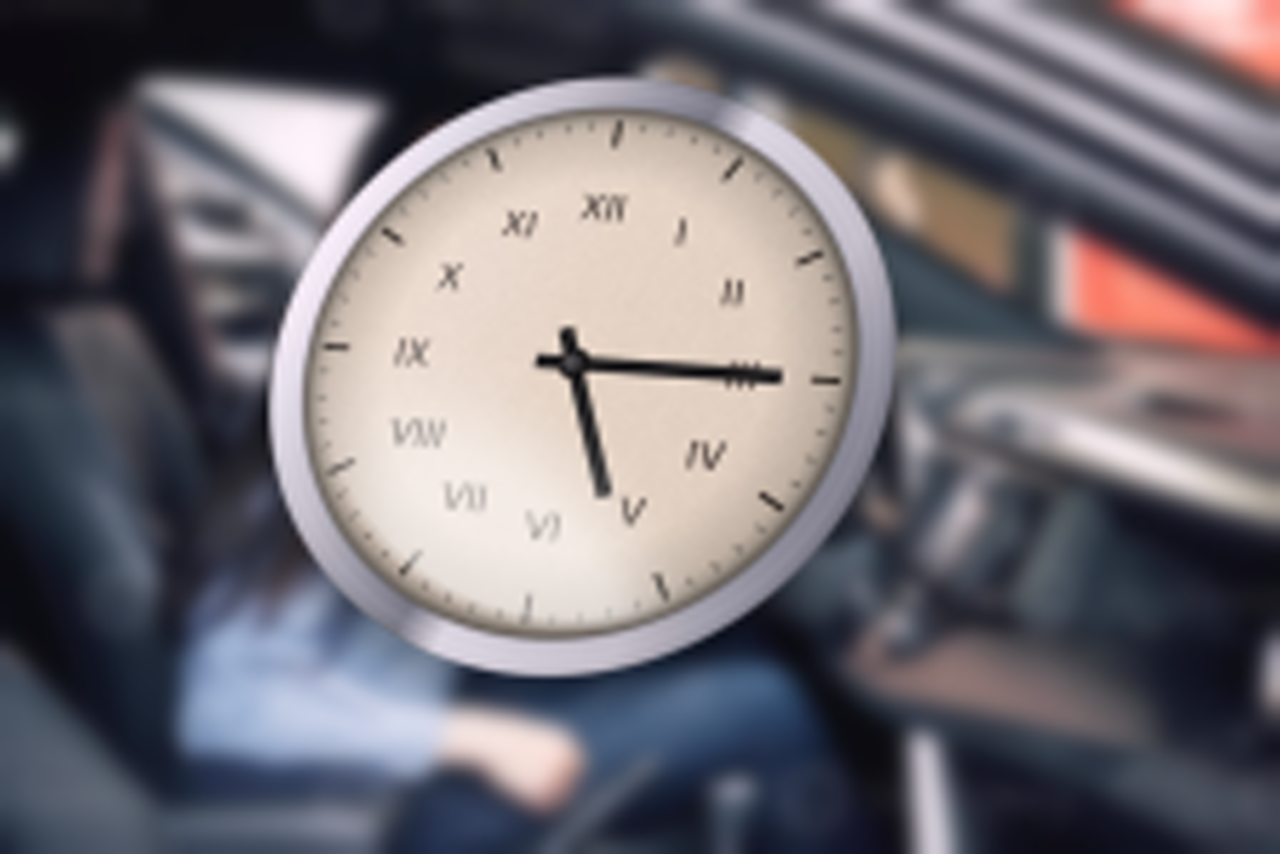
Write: 5:15
